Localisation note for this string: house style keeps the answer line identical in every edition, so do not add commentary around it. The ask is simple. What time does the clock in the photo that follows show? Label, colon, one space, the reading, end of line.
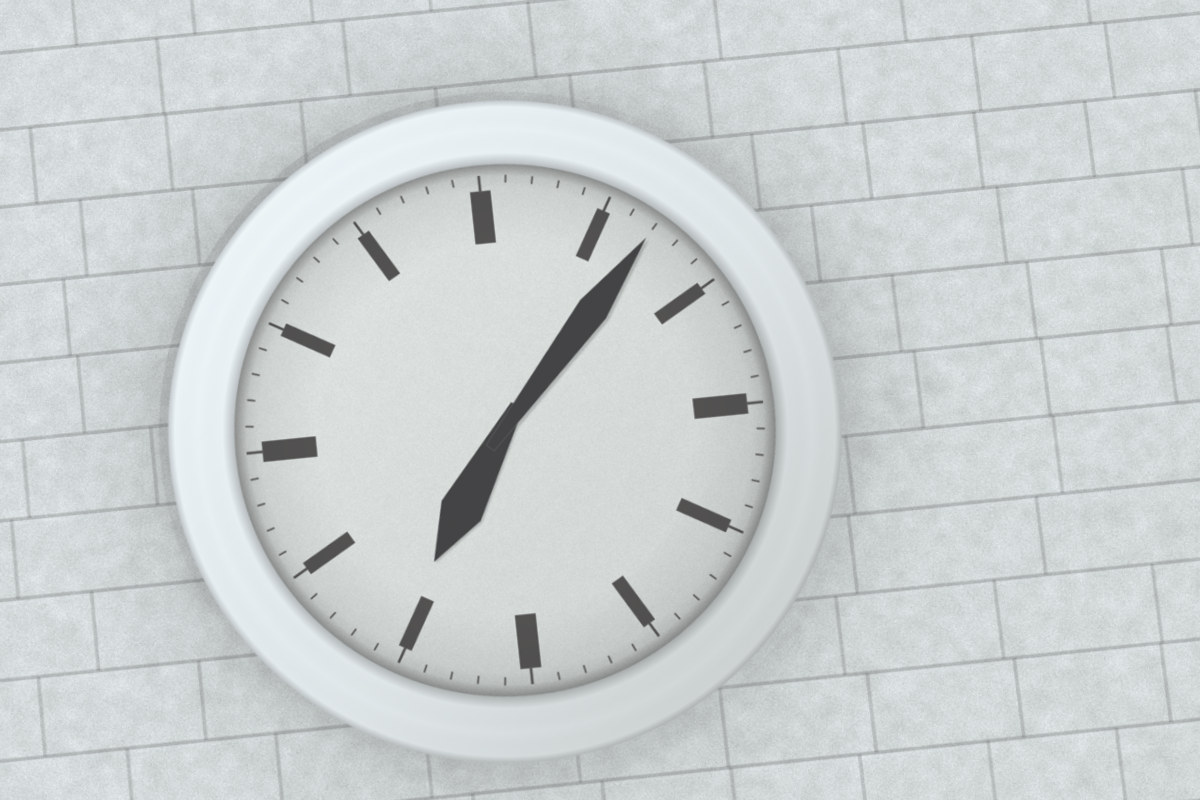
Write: 7:07
